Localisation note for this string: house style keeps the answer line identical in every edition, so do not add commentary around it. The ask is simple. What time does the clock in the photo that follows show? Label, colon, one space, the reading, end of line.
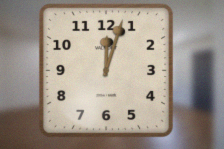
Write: 12:03
